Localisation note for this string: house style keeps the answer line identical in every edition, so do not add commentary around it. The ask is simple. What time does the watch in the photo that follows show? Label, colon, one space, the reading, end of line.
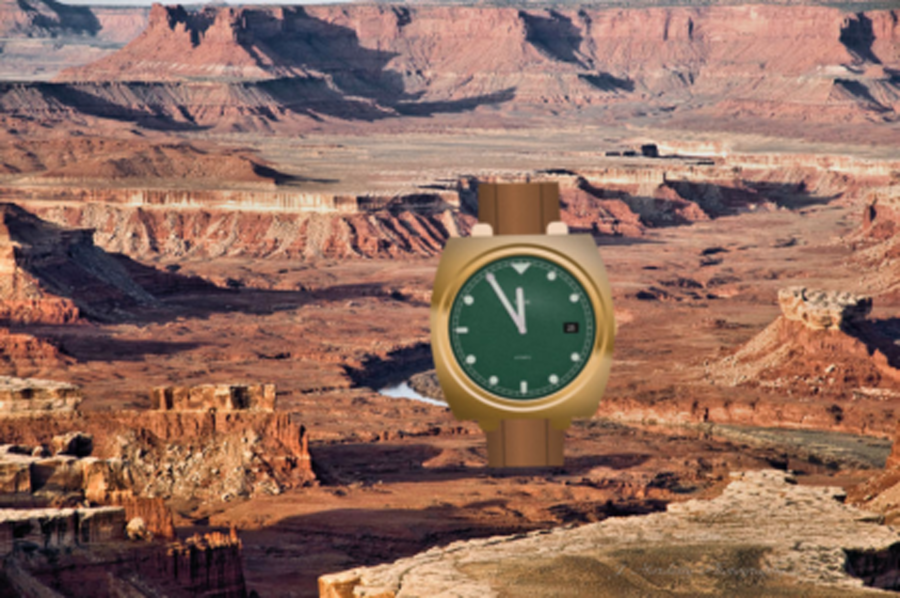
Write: 11:55
